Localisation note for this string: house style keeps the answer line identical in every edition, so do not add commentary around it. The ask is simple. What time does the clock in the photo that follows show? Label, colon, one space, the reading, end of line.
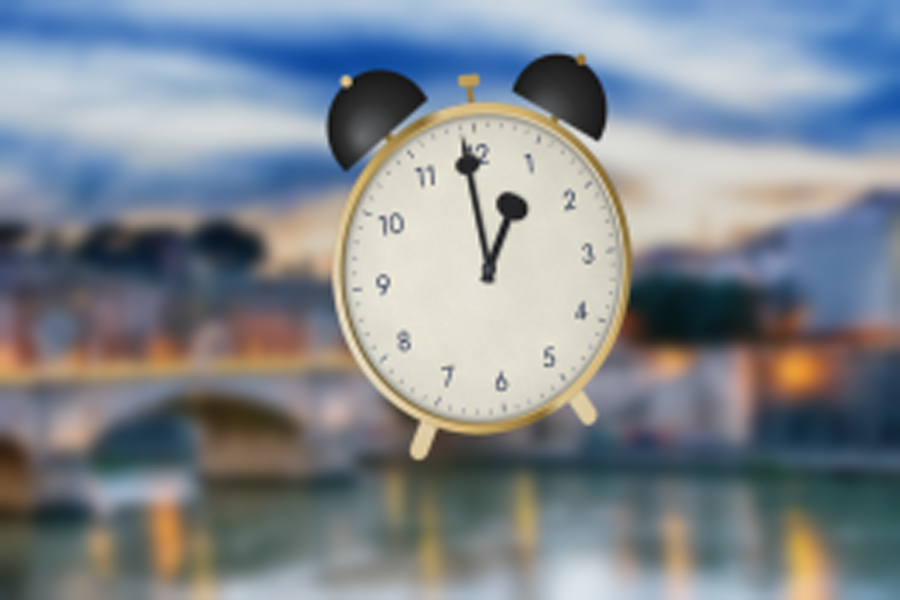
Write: 12:59
